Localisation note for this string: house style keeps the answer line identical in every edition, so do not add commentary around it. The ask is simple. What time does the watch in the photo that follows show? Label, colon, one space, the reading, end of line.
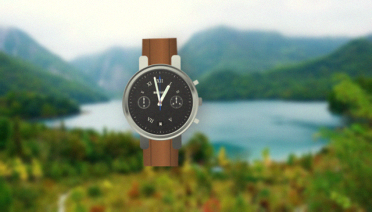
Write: 12:58
